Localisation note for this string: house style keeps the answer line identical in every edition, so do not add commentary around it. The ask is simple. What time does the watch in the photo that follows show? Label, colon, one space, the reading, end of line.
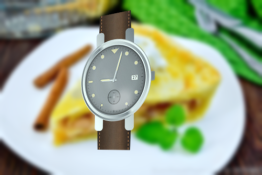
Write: 9:03
